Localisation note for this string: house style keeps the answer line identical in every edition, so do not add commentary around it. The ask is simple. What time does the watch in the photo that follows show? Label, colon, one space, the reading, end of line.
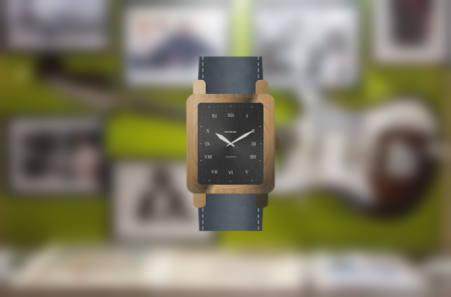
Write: 10:10
